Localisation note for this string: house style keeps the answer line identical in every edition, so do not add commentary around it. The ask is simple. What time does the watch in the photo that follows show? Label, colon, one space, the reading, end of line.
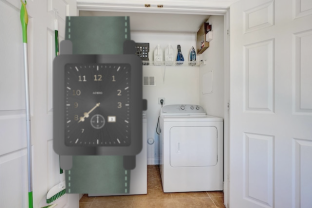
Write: 7:38
